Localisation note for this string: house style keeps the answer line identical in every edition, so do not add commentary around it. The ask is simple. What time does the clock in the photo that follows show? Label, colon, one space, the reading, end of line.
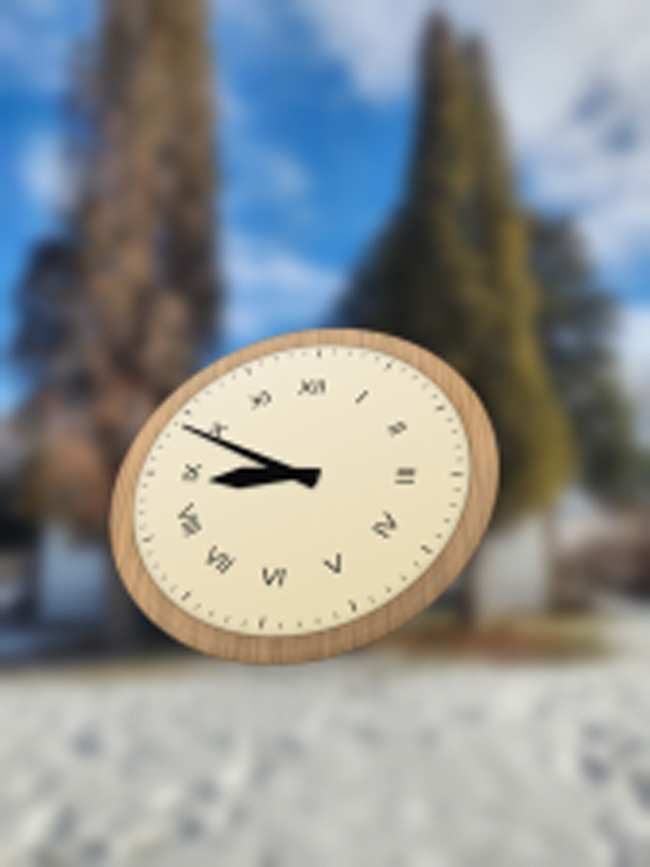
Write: 8:49
